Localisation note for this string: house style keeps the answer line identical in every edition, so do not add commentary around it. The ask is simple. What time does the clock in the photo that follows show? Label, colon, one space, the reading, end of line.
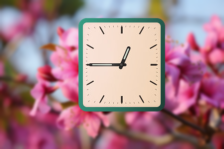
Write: 12:45
